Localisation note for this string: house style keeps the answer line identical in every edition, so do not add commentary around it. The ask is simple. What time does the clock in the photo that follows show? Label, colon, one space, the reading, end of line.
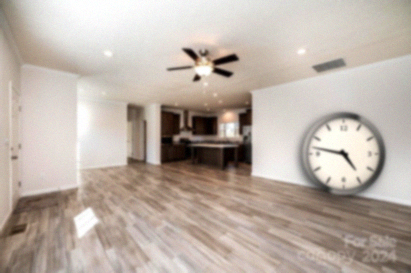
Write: 4:47
